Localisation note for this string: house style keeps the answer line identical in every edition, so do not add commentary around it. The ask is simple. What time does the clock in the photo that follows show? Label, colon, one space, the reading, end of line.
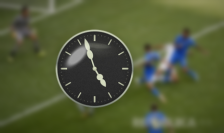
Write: 4:57
